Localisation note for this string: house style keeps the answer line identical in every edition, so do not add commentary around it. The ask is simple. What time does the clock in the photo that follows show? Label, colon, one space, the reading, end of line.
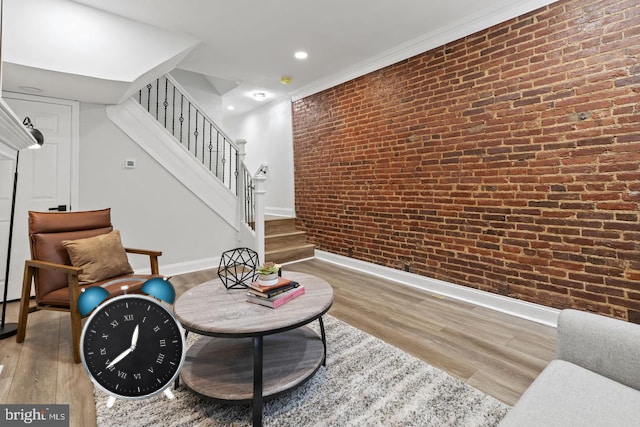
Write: 12:40
